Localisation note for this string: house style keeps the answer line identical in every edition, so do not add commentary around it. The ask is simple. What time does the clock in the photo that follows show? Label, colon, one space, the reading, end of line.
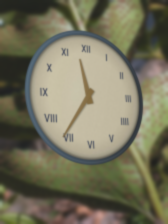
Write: 11:36
